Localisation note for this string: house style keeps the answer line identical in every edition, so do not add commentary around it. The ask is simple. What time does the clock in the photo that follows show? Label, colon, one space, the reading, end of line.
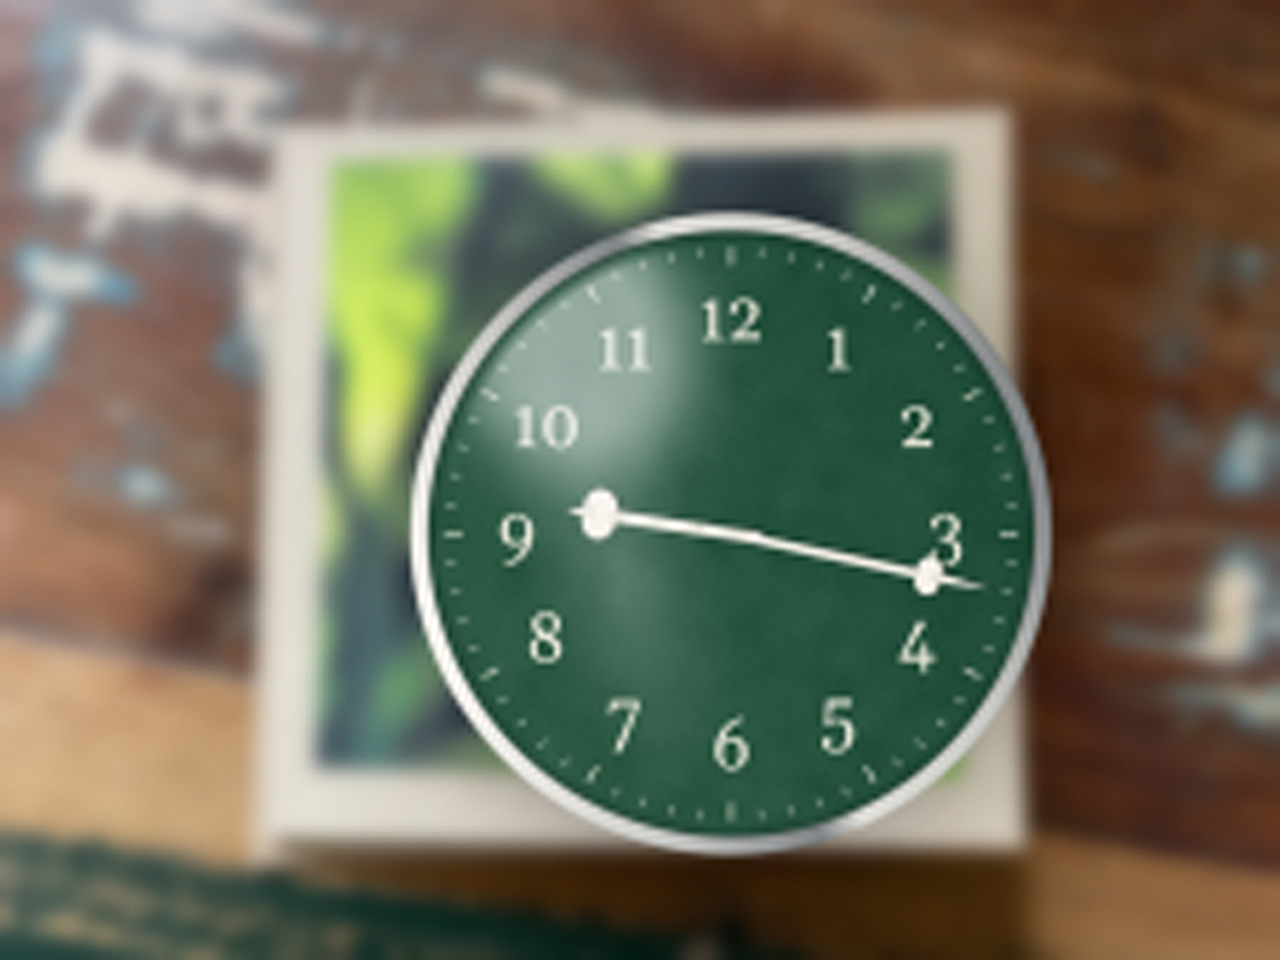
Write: 9:17
